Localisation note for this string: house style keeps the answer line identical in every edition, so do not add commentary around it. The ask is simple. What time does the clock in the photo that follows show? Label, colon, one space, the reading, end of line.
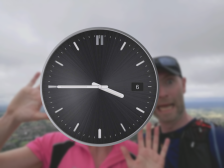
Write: 3:45
